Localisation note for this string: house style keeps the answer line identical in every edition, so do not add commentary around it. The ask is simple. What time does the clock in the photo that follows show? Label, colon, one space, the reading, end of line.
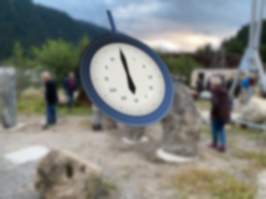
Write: 6:00
